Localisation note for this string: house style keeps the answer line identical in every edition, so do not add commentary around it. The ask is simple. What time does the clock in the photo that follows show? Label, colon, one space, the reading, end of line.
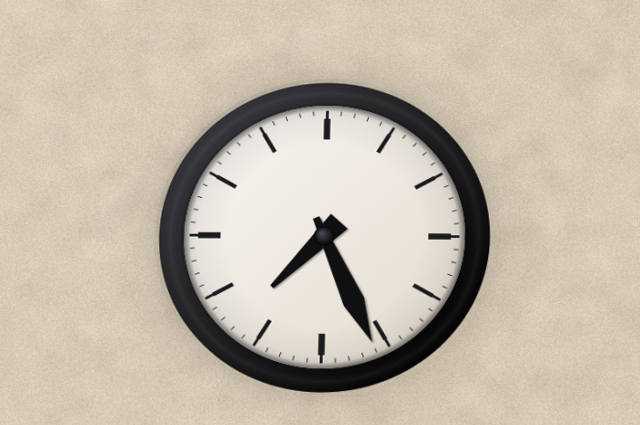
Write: 7:26
